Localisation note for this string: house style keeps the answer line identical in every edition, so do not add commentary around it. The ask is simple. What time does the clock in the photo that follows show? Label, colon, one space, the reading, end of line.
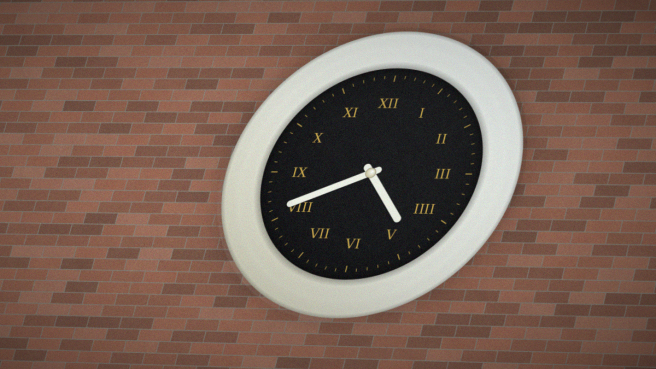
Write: 4:41
